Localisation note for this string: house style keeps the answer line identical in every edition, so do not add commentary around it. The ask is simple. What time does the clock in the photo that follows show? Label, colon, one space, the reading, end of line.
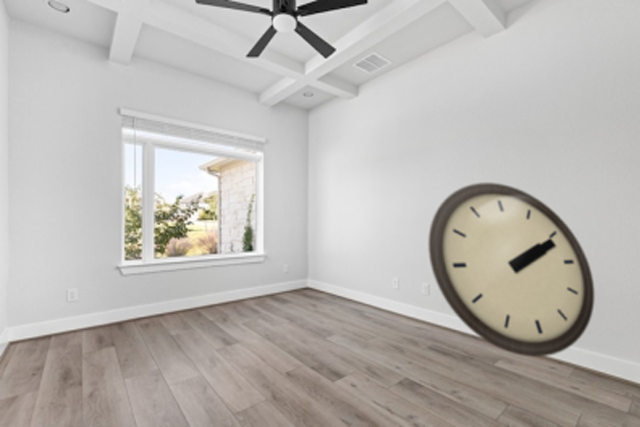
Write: 2:11
